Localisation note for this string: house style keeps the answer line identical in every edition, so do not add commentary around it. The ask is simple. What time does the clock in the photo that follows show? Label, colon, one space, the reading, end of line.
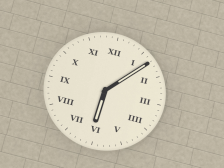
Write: 6:07
